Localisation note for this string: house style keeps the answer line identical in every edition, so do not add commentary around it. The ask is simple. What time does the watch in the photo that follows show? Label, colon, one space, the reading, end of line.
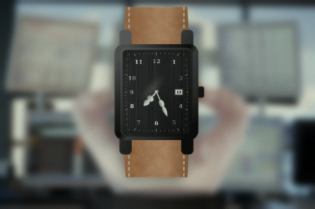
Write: 7:26
